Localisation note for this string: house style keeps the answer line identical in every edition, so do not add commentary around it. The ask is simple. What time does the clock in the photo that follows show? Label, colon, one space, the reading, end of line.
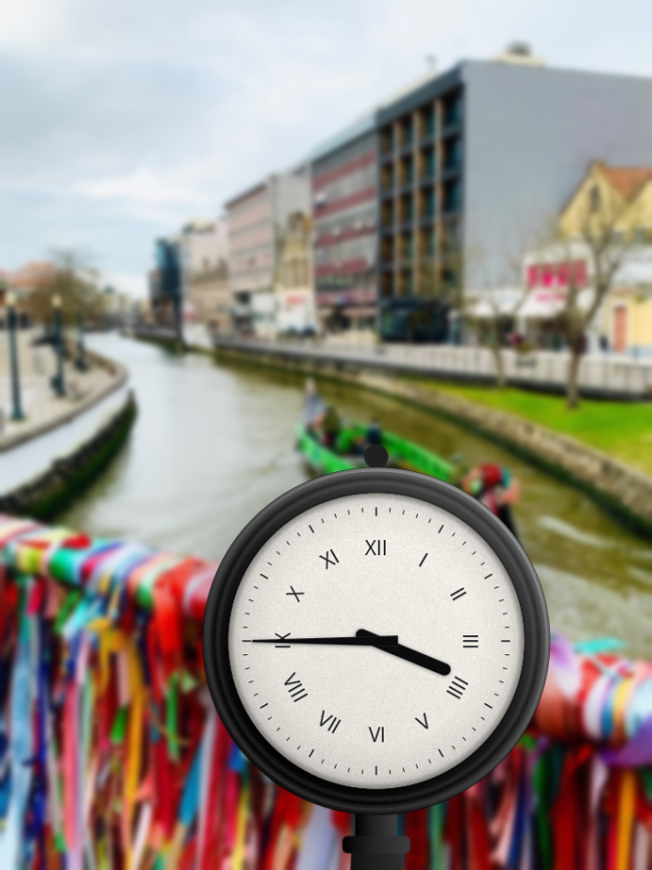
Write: 3:45
